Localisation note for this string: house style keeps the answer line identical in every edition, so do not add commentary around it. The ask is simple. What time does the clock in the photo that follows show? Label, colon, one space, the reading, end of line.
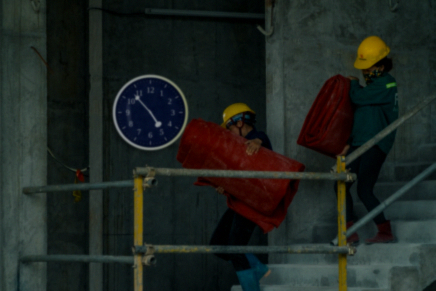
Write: 4:53
